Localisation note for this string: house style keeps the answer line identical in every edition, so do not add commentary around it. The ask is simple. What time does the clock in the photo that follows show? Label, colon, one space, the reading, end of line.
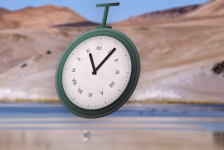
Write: 11:06
